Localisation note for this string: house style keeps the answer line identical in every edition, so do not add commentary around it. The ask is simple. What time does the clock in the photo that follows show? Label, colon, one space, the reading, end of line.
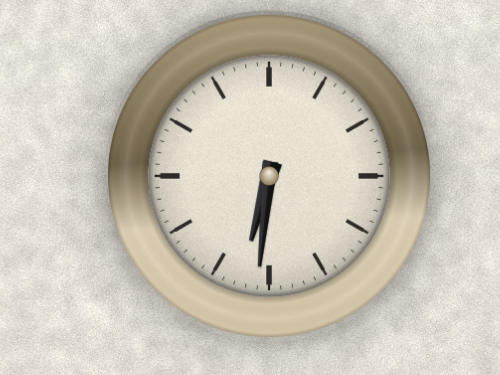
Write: 6:31
